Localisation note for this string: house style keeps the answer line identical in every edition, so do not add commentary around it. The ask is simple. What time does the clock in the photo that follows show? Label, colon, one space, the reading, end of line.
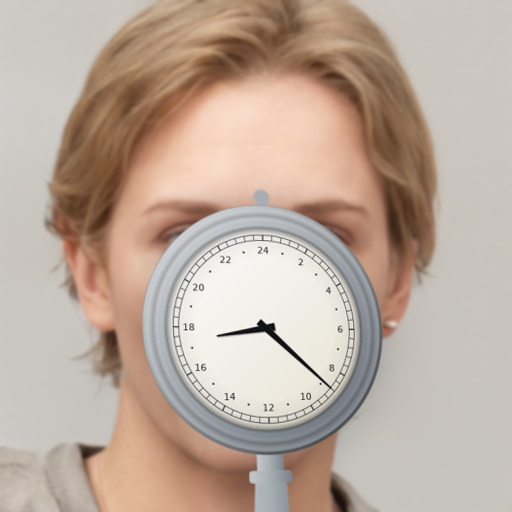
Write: 17:22
